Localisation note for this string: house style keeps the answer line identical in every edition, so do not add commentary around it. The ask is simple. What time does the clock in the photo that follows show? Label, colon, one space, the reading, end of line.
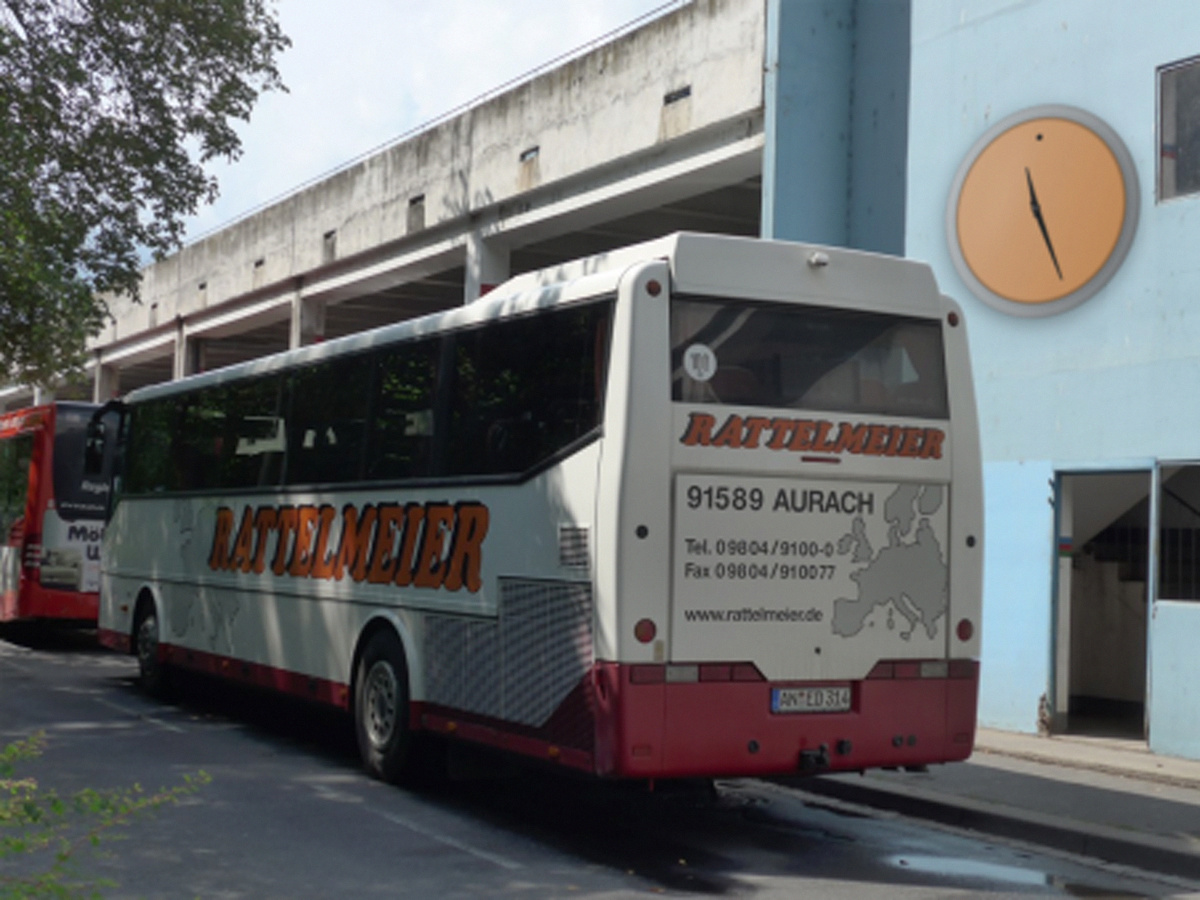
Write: 11:26
